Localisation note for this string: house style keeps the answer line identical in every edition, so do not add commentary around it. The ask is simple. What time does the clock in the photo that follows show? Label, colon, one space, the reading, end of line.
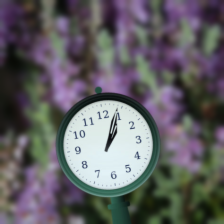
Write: 1:04
